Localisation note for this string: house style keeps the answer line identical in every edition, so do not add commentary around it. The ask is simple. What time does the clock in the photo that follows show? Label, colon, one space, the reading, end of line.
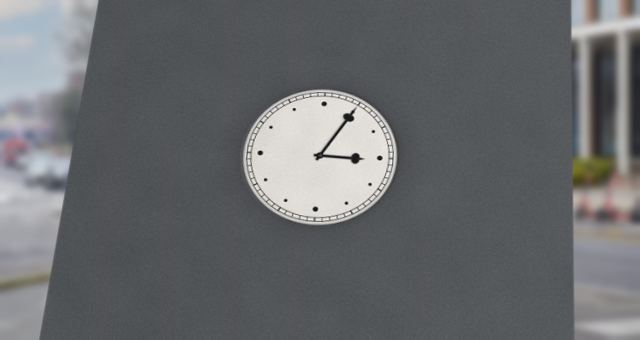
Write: 3:05
